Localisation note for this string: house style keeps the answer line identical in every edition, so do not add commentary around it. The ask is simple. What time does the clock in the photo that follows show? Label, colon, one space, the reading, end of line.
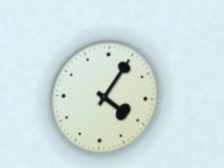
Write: 4:05
